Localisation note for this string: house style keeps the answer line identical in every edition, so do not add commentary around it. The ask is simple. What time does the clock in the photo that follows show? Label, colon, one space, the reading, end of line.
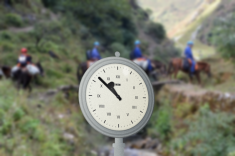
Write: 10:52
